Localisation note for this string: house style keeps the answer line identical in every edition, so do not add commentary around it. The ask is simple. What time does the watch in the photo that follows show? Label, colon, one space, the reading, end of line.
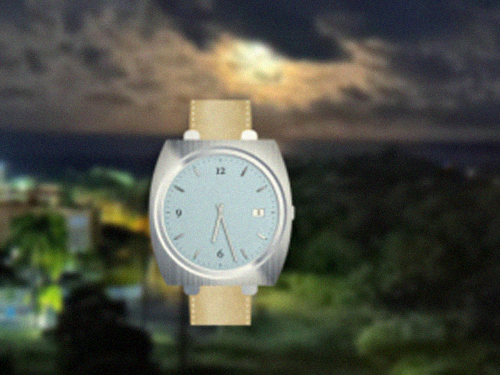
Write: 6:27
